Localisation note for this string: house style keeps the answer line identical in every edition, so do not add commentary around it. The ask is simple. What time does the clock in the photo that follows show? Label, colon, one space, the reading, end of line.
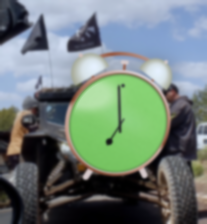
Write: 6:59
